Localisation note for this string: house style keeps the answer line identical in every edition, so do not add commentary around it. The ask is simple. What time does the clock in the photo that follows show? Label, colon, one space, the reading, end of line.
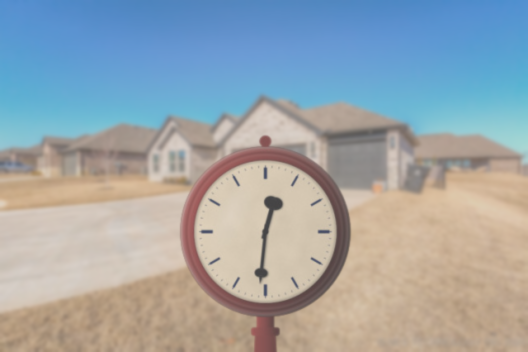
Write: 12:31
